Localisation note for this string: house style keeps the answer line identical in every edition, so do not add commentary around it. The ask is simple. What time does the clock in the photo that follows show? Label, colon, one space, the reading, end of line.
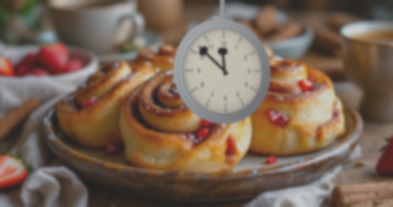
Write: 11:52
